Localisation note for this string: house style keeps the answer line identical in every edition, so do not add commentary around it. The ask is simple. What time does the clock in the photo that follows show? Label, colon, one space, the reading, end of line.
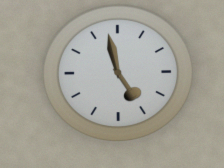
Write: 4:58
